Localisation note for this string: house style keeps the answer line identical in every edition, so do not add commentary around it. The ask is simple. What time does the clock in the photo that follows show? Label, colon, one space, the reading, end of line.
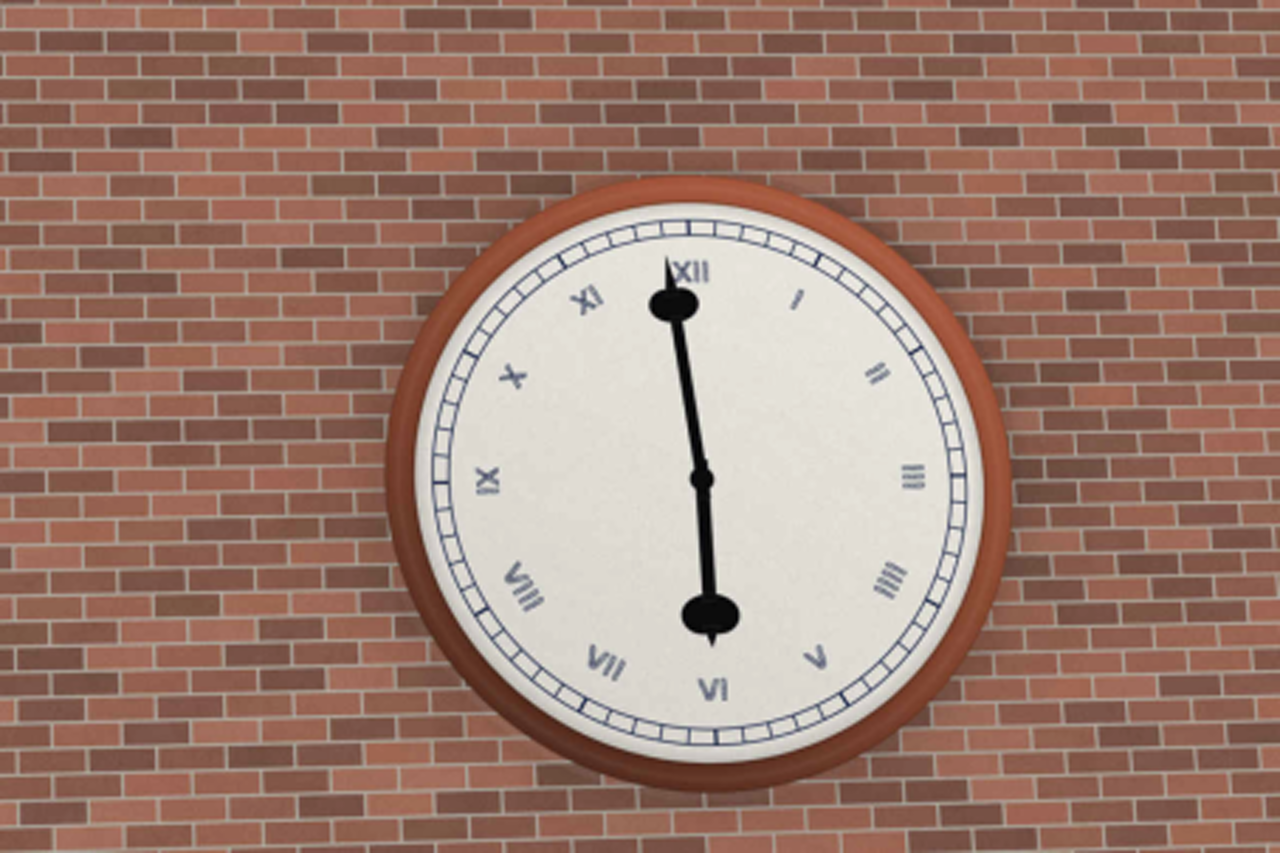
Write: 5:59
